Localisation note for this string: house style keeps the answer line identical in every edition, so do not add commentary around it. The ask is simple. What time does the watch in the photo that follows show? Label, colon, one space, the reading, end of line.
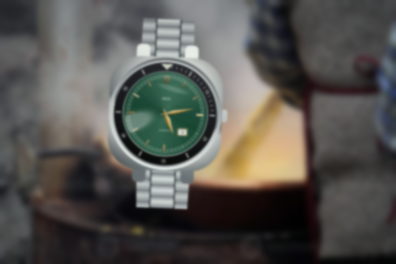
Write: 5:13
